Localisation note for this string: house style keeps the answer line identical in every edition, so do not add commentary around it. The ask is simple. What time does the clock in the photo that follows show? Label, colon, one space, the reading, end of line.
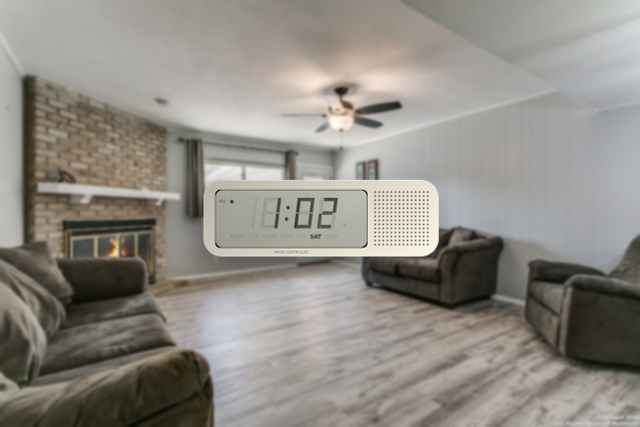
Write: 1:02
